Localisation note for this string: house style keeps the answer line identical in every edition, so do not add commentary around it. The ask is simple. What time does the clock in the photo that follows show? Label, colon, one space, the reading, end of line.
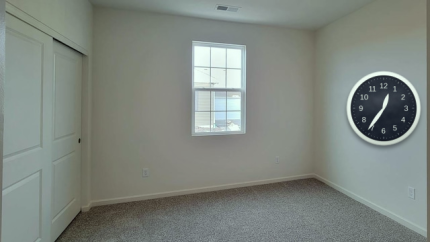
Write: 12:36
